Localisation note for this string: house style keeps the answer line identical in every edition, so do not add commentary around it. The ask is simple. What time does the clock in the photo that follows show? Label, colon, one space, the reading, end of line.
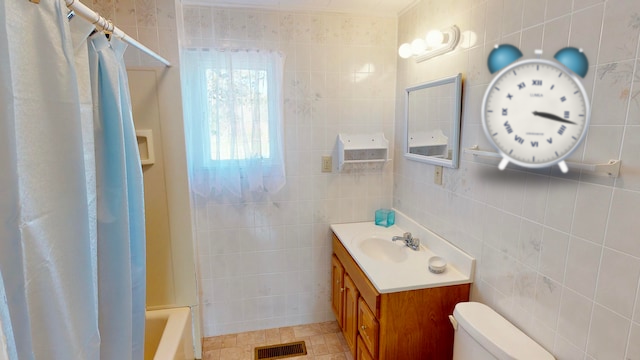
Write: 3:17
